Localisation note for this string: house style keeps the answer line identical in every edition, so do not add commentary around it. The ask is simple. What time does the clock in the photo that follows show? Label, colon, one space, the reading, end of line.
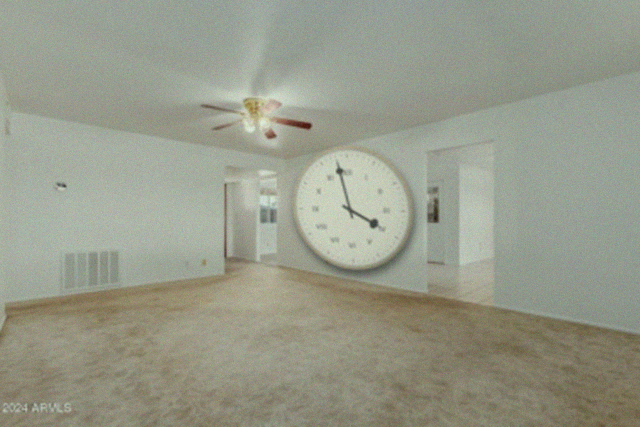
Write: 3:58
